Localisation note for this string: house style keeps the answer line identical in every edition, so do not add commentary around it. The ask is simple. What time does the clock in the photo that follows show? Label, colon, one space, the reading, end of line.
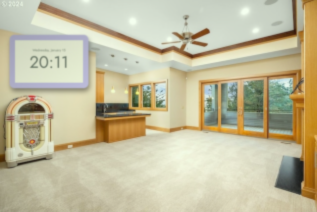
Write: 20:11
